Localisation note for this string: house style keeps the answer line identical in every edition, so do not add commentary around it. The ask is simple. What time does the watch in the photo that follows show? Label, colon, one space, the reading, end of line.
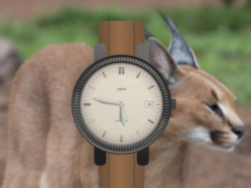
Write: 5:47
